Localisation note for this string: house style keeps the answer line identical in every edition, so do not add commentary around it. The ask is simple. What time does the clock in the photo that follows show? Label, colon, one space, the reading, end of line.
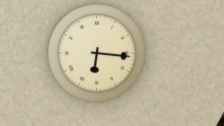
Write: 6:16
